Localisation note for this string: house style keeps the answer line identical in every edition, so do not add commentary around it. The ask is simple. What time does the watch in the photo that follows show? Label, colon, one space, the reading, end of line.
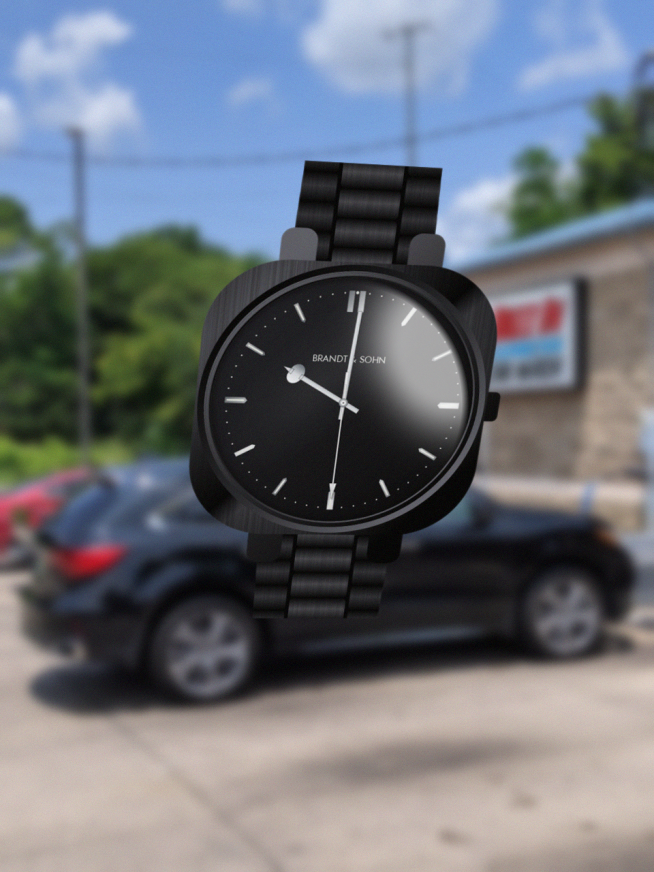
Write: 10:00:30
